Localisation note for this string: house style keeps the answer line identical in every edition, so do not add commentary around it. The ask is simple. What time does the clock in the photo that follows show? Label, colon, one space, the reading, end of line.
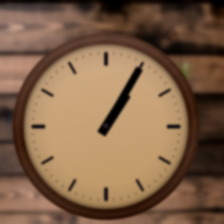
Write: 1:05
